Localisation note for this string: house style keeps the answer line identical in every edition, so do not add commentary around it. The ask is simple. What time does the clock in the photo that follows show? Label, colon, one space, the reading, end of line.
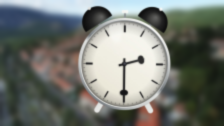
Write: 2:30
